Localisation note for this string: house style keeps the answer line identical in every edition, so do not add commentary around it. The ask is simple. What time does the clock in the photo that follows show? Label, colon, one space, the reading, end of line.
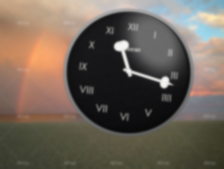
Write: 11:17
